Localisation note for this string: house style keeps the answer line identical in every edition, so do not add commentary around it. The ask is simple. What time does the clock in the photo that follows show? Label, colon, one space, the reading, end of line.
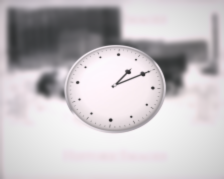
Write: 1:10
